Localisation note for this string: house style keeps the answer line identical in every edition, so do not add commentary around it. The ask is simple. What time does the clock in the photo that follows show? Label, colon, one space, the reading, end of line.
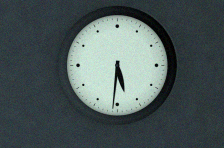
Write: 5:31
